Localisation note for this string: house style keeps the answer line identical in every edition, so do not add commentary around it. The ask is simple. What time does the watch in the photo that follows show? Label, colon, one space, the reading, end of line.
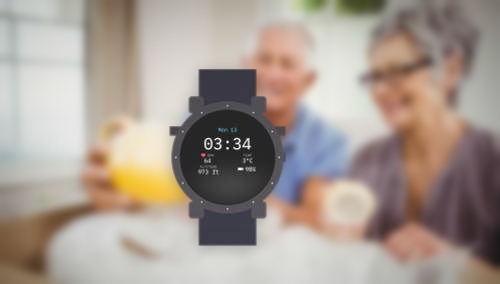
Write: 3:34
